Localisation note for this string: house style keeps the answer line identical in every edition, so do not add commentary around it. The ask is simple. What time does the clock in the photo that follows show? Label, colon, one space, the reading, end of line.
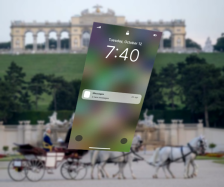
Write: 7:40
